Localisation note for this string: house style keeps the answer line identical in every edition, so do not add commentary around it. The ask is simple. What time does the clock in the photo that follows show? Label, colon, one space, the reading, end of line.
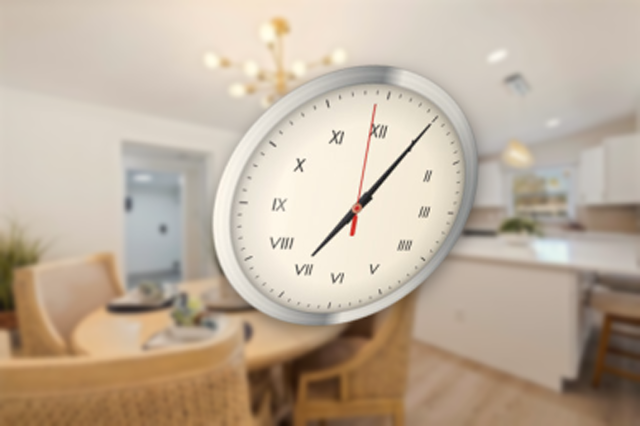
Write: 7:04:59
